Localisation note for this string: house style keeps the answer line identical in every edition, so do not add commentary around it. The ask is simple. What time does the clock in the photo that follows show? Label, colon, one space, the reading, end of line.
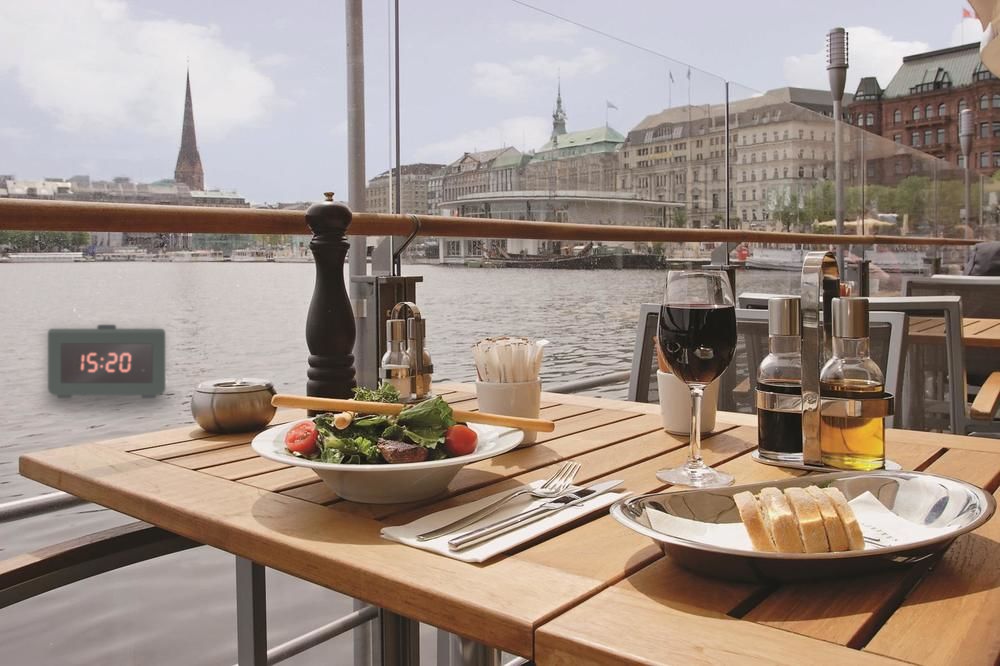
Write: 15:20
